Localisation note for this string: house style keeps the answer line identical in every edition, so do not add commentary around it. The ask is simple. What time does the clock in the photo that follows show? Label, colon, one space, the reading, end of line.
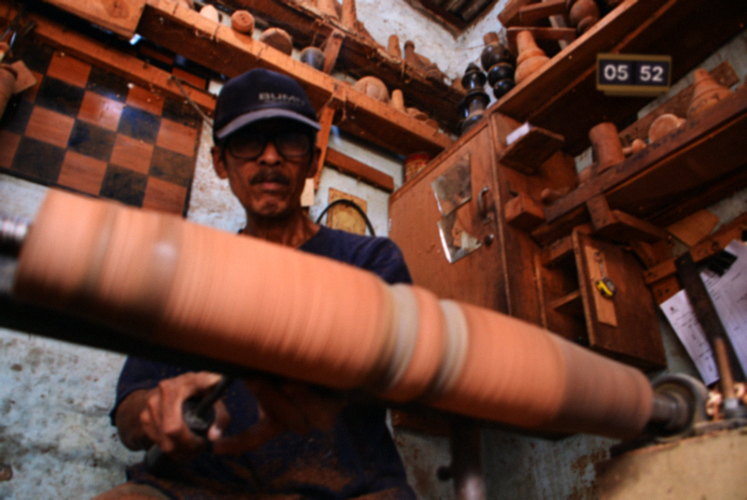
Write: 5:52
